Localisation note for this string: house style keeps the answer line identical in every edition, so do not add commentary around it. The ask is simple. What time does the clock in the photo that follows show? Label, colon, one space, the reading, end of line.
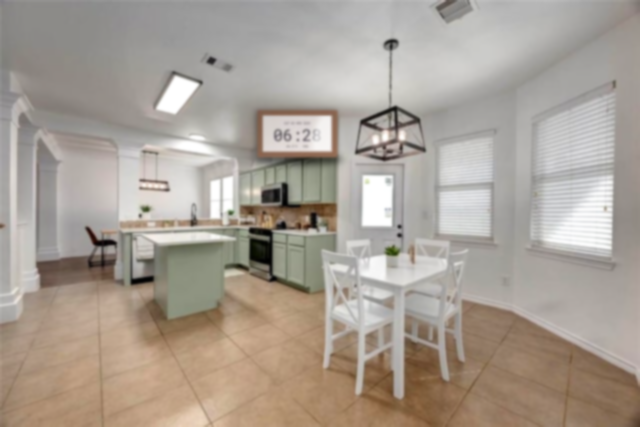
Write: 6:28
